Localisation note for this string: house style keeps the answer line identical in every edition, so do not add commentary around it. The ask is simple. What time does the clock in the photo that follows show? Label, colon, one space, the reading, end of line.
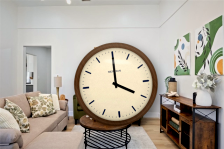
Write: 4:00
